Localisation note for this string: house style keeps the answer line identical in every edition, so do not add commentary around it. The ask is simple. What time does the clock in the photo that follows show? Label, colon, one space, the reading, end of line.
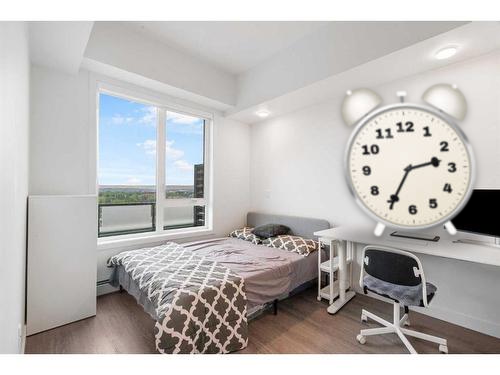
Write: 2:35
